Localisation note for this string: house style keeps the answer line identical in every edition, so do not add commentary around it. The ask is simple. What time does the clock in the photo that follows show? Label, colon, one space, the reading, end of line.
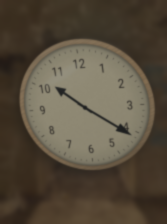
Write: 10:21
